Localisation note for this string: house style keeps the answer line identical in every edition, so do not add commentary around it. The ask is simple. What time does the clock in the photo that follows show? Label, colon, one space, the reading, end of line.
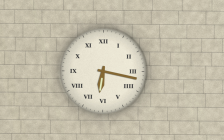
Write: 6:17
